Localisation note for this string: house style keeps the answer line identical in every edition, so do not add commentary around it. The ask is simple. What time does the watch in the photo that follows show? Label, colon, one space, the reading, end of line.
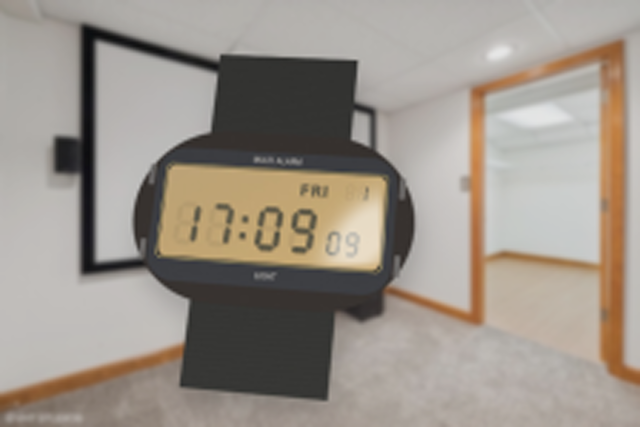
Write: 17:09:09
